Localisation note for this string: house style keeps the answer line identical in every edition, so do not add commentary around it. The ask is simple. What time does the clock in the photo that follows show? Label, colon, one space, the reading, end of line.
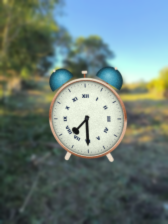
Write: 7:30
